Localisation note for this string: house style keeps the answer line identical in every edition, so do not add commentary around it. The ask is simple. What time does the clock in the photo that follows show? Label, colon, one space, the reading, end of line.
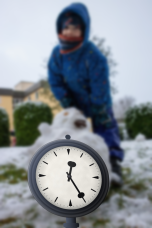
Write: 12:25
